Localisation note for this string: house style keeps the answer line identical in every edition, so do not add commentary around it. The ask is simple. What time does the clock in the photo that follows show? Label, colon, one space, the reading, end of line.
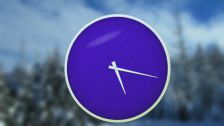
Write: 5:17
